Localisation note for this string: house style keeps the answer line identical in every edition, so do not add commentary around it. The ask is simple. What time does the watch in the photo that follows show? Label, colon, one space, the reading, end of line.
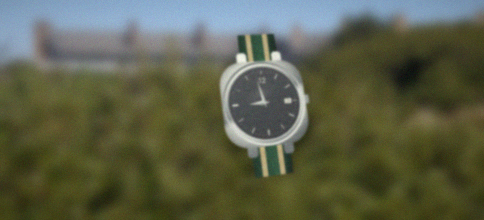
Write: 8:58
